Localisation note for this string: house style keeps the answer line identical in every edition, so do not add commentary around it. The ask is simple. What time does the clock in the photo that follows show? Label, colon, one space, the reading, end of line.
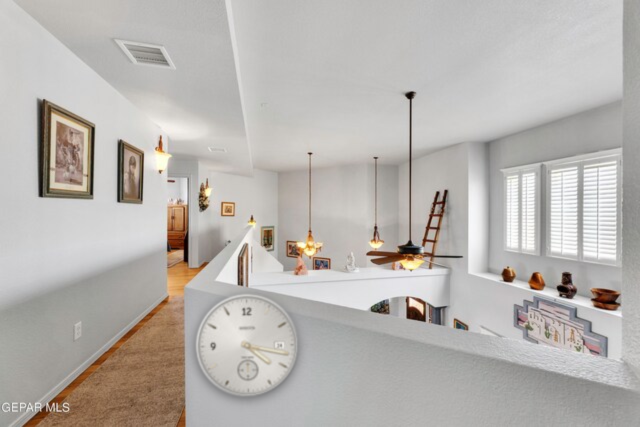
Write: 4:17
